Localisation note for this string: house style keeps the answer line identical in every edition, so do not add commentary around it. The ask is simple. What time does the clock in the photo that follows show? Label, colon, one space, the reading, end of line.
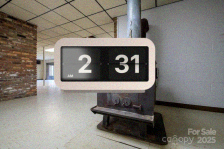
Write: 2:31
